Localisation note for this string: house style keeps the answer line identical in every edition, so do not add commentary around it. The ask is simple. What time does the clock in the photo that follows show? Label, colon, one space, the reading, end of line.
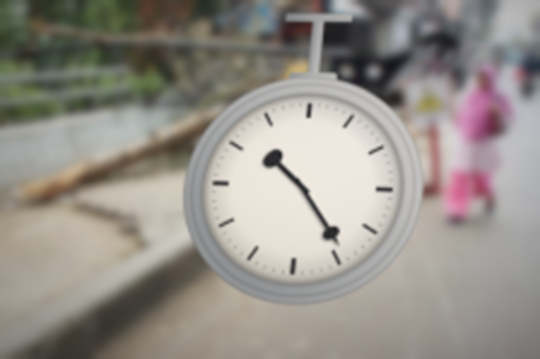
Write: 10:24
